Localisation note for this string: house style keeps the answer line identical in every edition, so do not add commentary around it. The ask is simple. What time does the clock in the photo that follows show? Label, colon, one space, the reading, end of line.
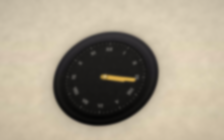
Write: 3:16
